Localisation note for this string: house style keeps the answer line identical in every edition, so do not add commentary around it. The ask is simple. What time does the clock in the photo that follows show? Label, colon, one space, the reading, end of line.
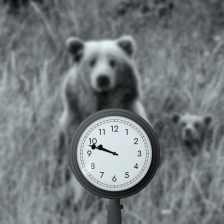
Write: 9:48
